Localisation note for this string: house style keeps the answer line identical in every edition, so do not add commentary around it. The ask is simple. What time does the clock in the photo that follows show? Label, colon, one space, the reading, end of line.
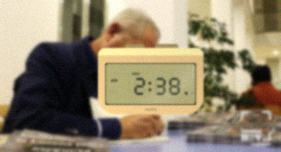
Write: 2:38
